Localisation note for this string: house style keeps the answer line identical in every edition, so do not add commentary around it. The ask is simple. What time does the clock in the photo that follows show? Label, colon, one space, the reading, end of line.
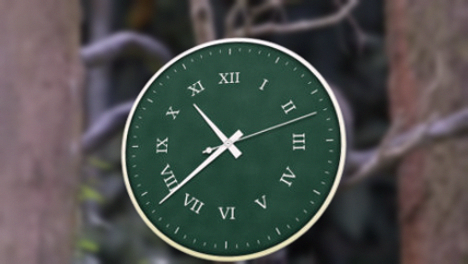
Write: 10:38:12
